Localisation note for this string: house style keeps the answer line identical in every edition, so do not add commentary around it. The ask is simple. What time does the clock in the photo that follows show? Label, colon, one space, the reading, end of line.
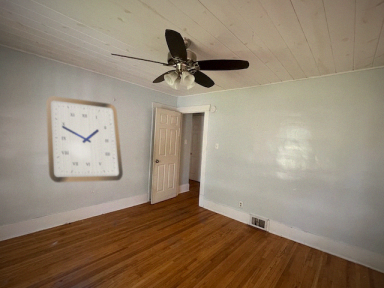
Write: 1:49
